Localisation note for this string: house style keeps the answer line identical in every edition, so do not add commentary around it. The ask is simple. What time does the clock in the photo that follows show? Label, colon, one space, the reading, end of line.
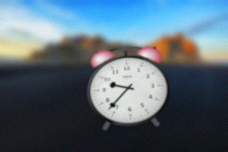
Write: 9:37
